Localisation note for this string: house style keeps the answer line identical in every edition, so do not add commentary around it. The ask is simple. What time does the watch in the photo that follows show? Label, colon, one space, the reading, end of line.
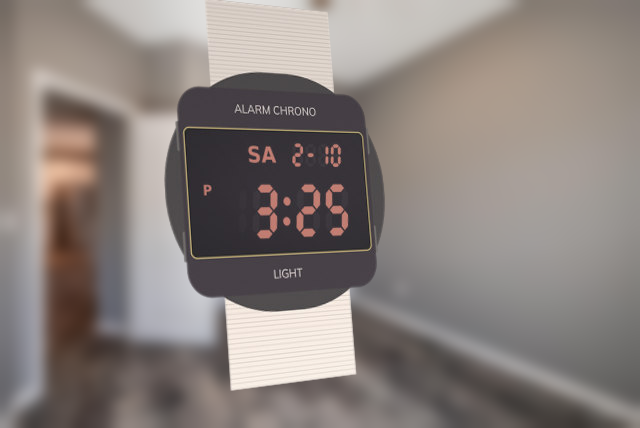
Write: 3:25
